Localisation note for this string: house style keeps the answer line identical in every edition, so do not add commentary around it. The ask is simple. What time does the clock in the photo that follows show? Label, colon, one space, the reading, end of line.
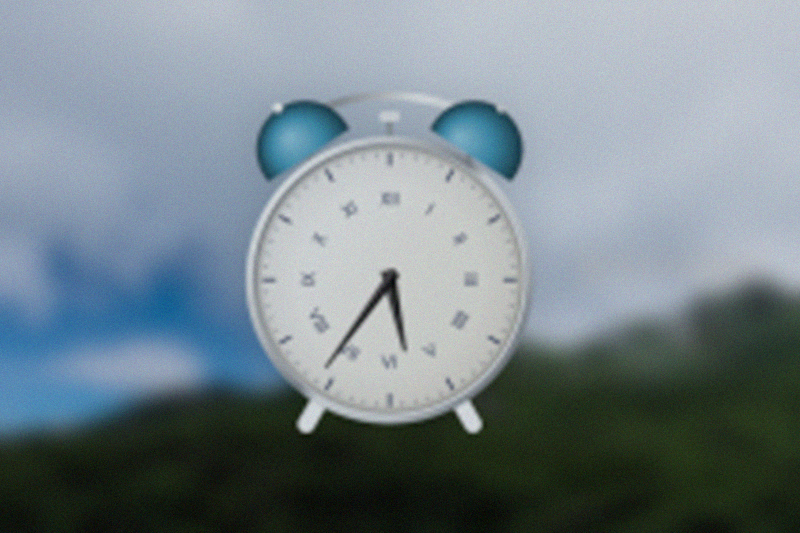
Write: 5:36
